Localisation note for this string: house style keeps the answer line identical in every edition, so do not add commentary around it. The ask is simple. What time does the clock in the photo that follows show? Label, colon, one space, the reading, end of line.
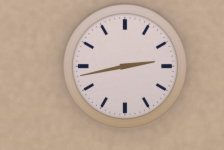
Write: 2:43
